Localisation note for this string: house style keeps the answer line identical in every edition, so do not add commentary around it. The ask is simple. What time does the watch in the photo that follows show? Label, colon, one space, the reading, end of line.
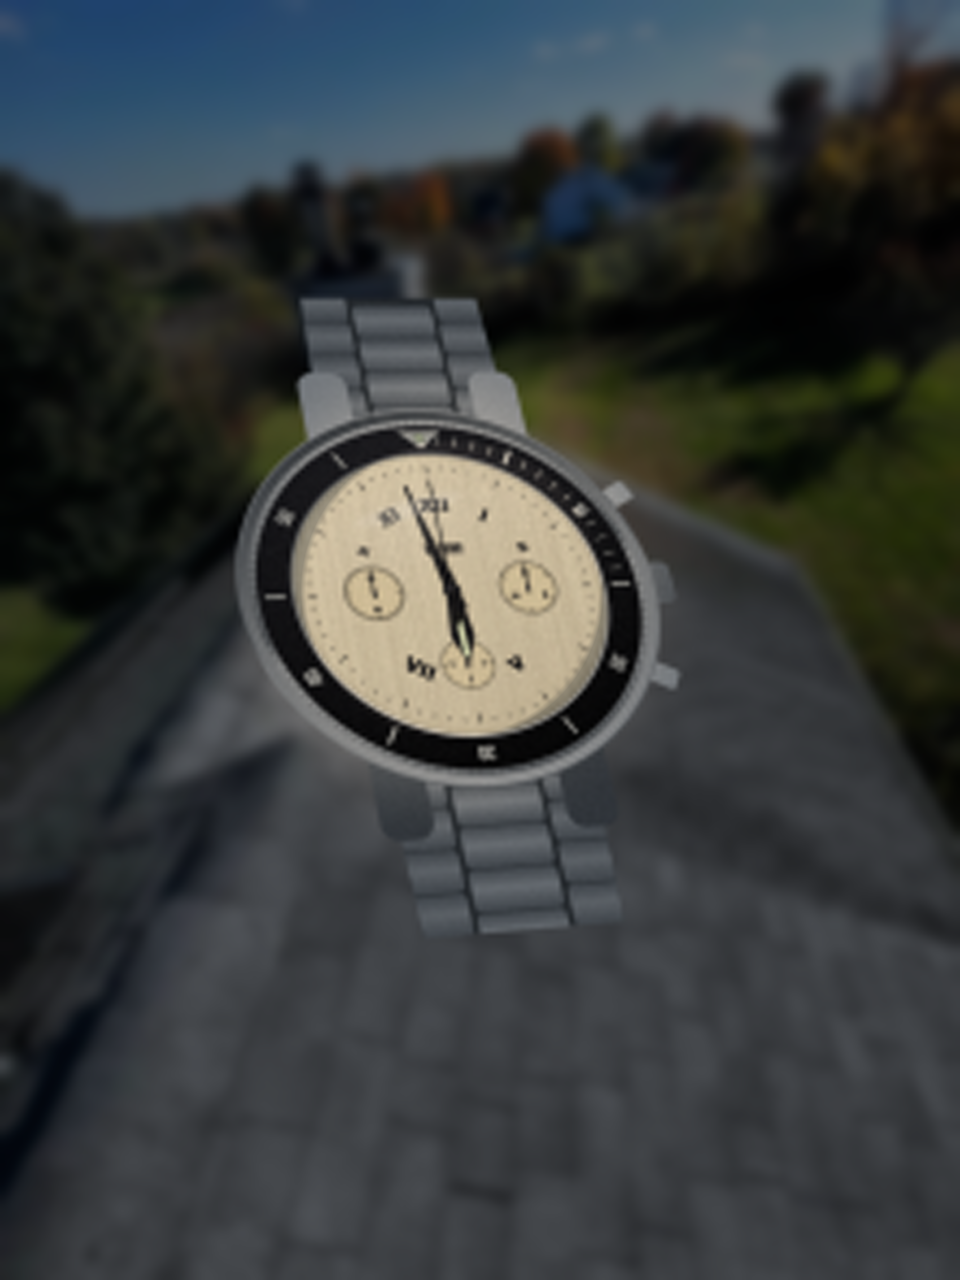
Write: 5:58
